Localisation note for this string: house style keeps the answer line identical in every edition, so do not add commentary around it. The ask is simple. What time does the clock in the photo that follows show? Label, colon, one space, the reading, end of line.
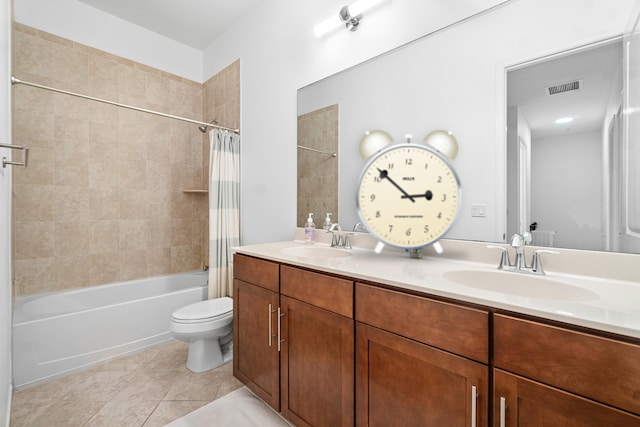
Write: 2:52
